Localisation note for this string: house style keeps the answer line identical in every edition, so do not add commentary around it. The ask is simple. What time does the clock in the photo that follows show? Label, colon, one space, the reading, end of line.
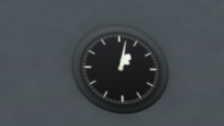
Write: 1:02
